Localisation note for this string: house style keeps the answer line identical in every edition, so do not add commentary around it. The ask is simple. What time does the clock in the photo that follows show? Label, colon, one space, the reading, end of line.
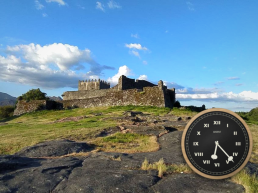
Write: 6:23
